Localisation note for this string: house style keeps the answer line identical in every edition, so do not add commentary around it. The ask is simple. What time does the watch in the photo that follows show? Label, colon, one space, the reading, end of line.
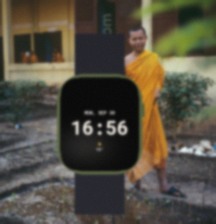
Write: 16:56
